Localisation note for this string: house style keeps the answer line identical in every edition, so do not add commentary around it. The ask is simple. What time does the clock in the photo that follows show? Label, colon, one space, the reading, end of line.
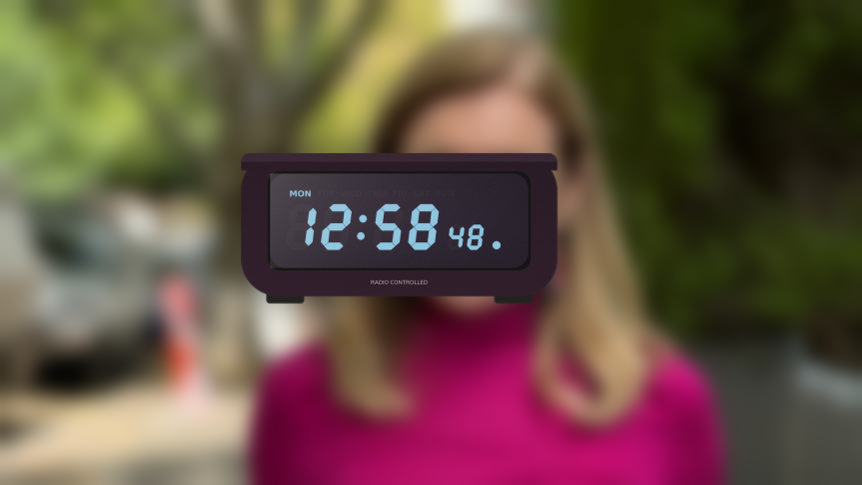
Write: 12:58:48
